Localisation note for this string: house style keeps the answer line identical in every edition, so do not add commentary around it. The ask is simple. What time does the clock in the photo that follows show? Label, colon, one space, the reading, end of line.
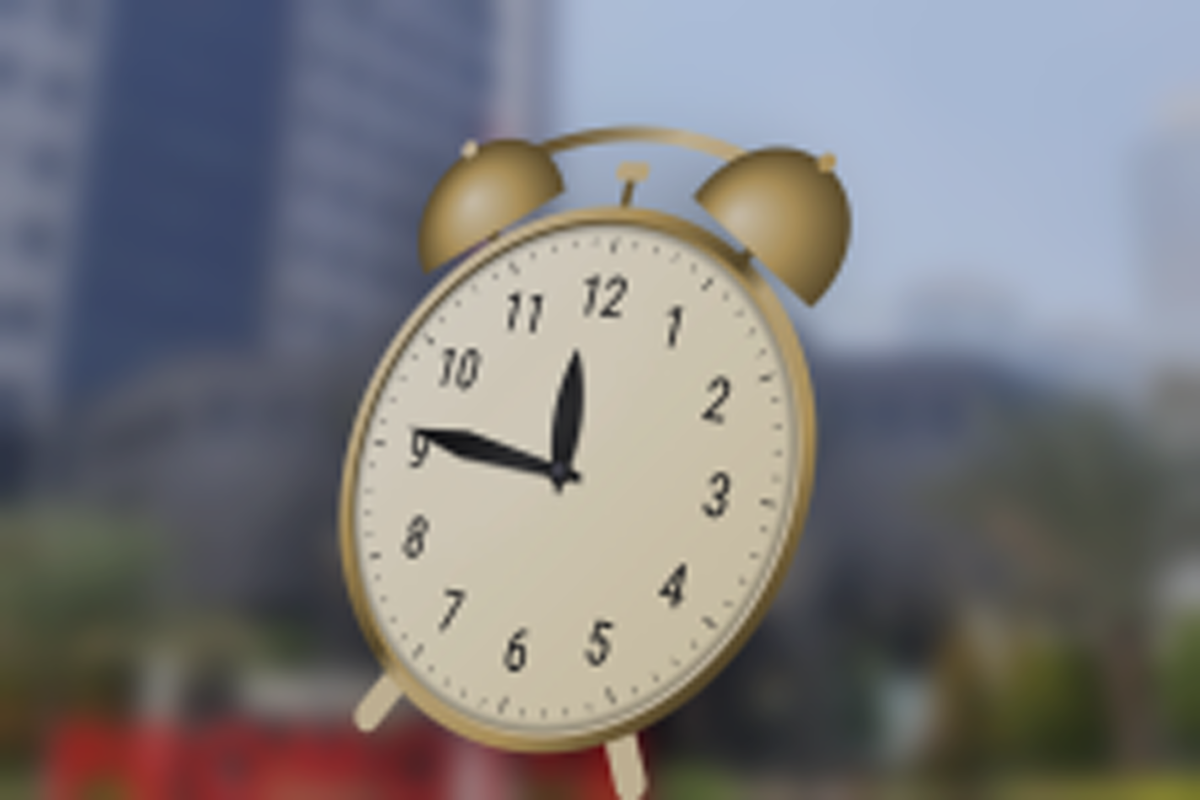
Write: 11:46
